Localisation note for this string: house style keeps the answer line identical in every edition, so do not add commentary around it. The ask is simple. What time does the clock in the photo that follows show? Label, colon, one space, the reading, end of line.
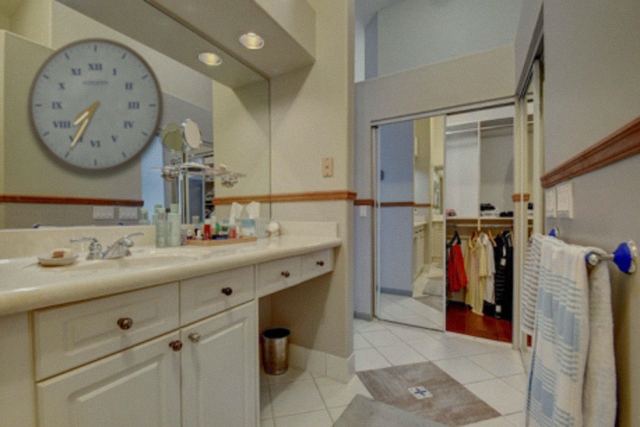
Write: 7:35
